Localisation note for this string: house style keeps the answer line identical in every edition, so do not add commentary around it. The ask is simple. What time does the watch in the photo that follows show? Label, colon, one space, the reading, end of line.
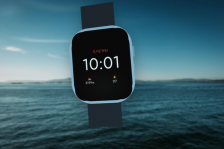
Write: 10:01
